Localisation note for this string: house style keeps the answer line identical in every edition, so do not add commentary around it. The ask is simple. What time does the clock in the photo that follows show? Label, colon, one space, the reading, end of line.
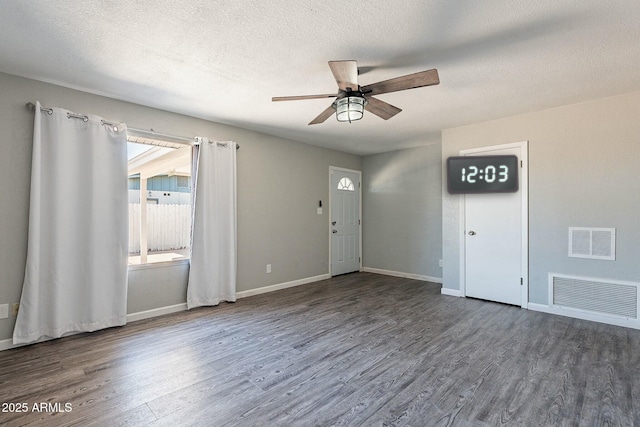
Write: 12:03
